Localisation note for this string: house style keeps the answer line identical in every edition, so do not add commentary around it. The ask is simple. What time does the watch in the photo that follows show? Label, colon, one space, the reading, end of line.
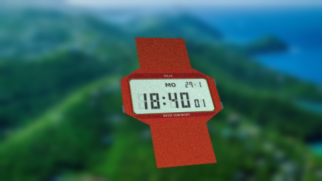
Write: 18:40
